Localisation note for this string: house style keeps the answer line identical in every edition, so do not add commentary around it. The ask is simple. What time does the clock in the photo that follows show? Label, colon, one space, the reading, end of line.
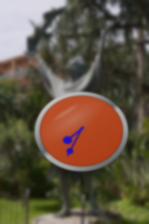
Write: 7:34
